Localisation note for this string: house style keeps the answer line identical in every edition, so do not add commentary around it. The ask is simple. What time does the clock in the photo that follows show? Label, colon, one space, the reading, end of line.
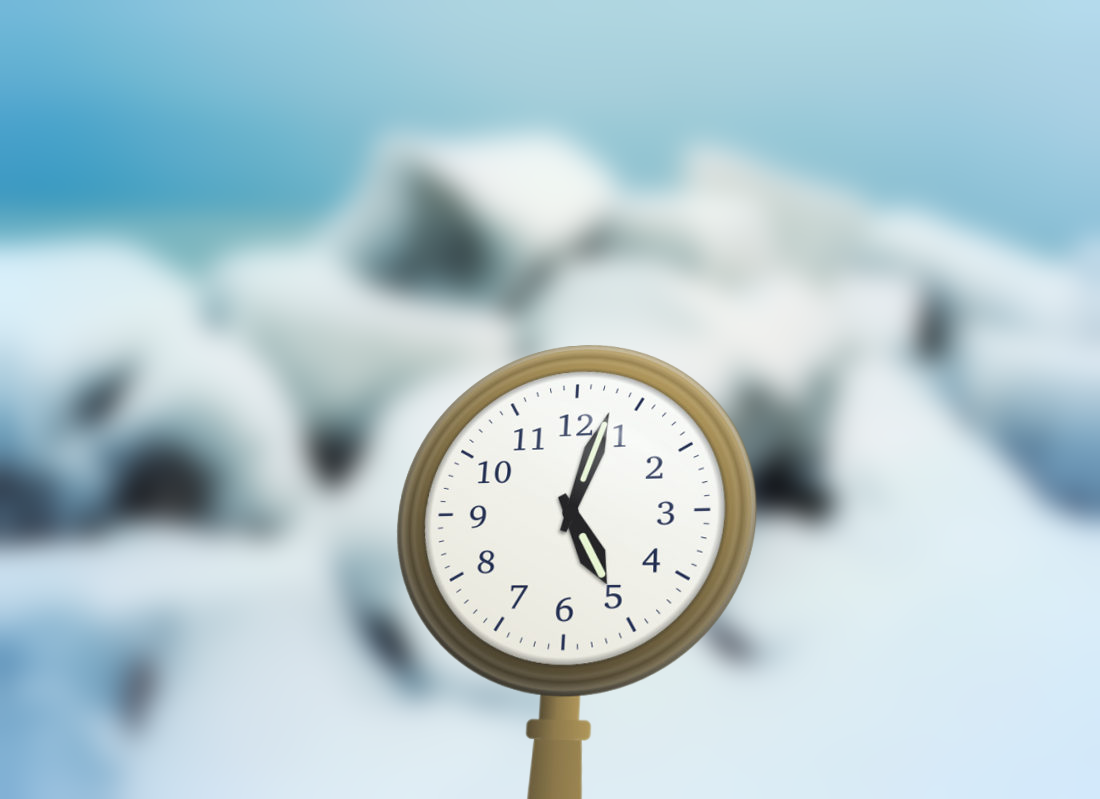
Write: 5:03
